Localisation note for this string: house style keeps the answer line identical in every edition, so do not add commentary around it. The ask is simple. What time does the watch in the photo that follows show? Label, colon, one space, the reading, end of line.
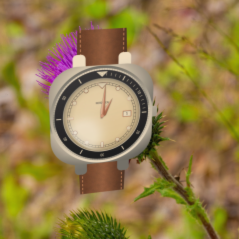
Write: 1:01
